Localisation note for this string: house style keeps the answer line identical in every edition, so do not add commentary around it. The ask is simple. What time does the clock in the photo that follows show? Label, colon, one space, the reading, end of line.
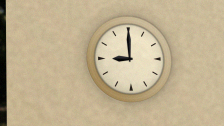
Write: 9:00
